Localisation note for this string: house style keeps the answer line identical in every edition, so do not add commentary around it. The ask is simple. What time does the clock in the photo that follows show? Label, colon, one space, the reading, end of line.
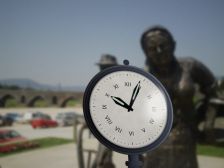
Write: 10:04
